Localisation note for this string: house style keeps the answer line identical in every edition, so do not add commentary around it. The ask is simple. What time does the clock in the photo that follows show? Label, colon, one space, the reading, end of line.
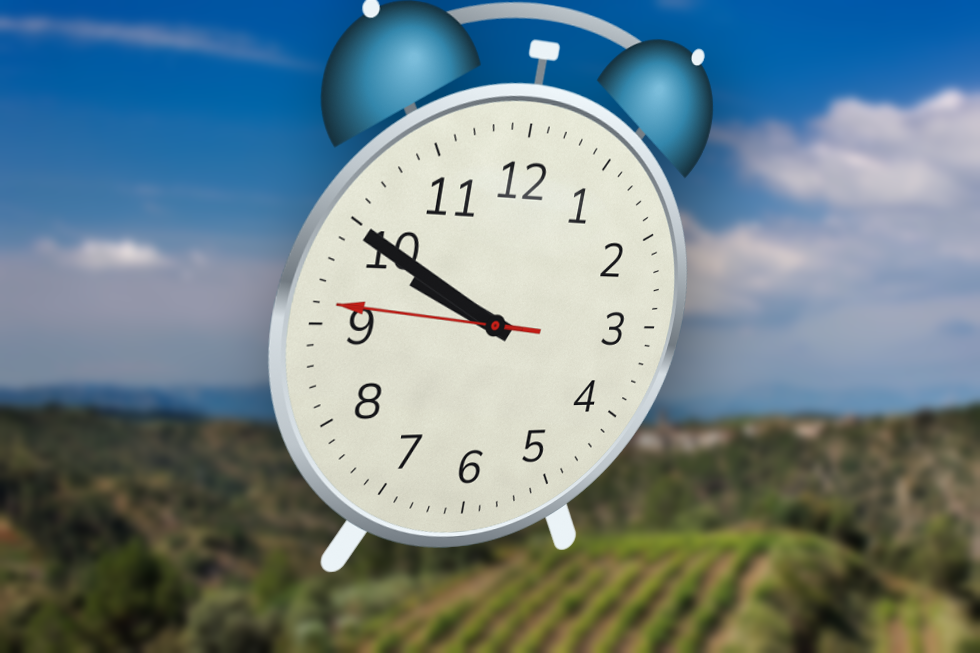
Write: 9:49:46
